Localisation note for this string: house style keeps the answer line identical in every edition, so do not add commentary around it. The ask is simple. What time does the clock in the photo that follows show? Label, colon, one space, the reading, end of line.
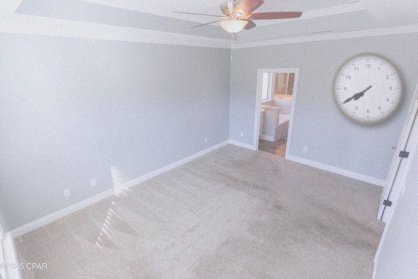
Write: 7:40
